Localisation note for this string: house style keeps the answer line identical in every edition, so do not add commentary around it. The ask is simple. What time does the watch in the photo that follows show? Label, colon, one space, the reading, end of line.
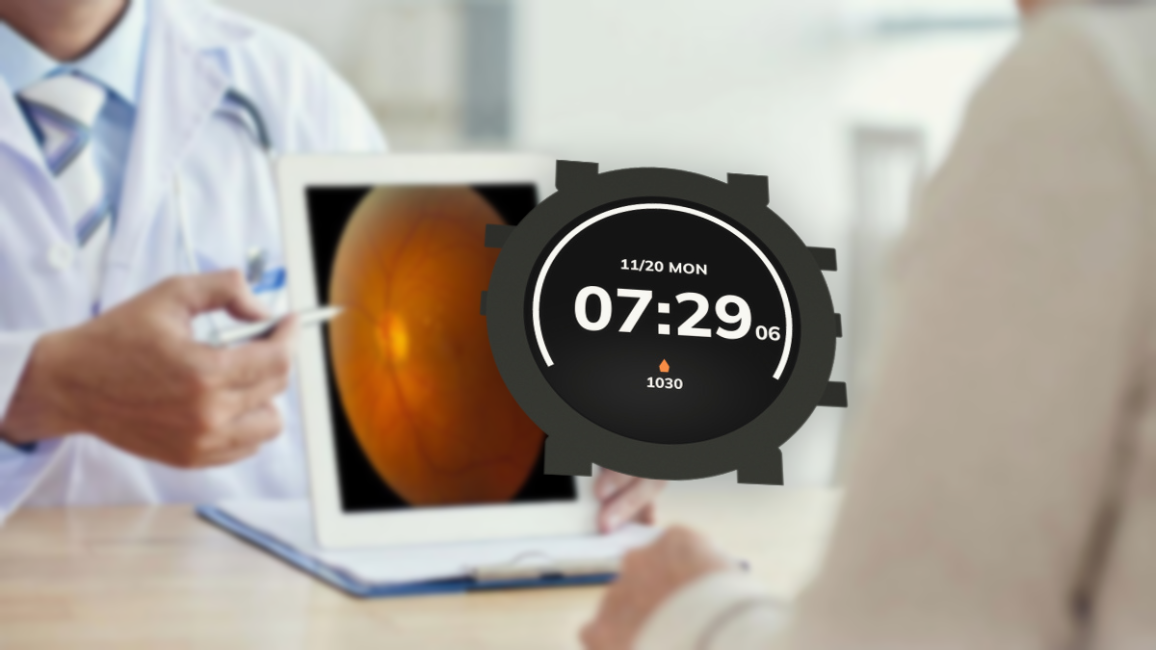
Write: 7:29:06
